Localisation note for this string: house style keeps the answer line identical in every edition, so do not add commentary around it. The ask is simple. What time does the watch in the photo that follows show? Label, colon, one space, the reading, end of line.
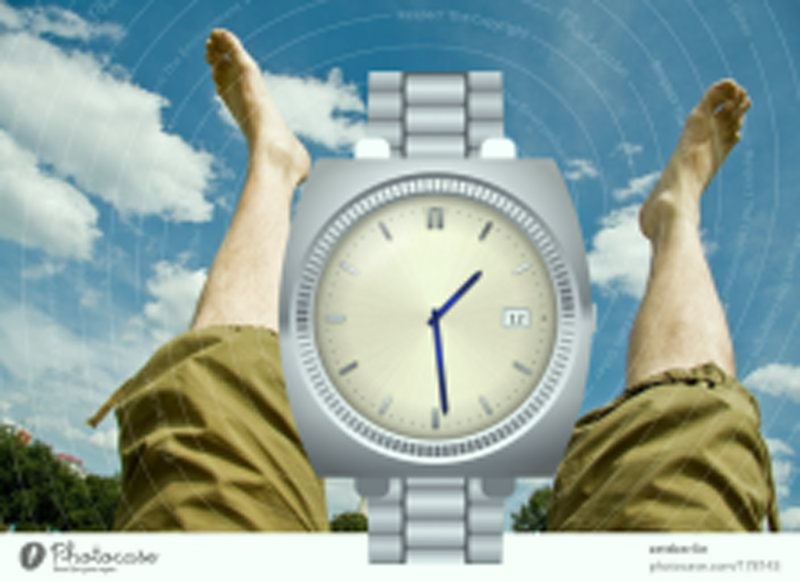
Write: 1:29
